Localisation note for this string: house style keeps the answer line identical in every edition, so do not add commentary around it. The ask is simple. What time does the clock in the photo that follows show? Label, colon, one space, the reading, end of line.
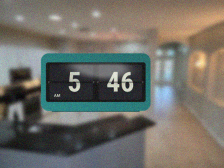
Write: 5:46
